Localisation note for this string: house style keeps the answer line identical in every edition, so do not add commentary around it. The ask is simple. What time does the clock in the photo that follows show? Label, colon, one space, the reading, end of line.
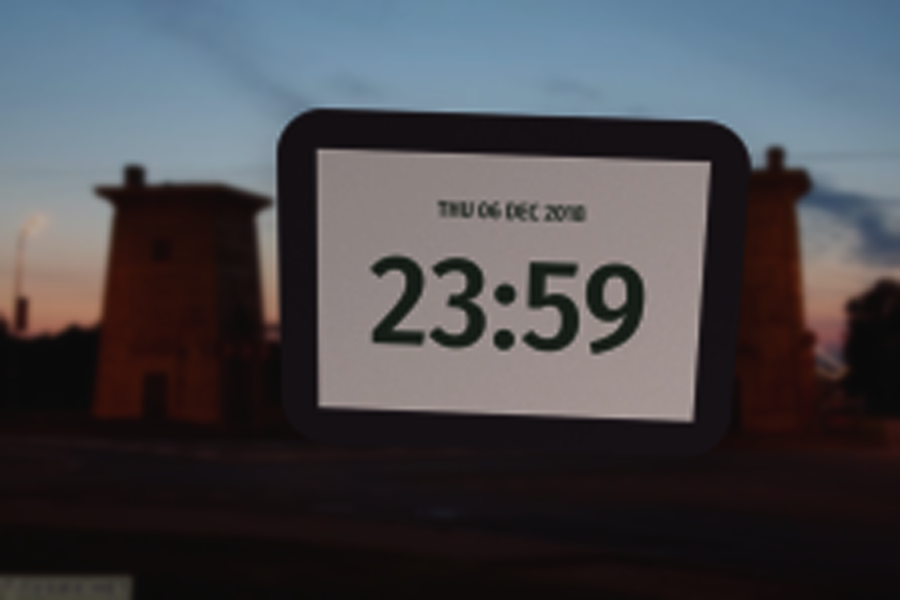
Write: 23:59
